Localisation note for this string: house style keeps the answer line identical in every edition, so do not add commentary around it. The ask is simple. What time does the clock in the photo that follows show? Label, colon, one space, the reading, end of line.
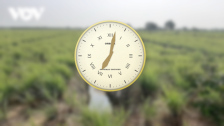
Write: 7:02
